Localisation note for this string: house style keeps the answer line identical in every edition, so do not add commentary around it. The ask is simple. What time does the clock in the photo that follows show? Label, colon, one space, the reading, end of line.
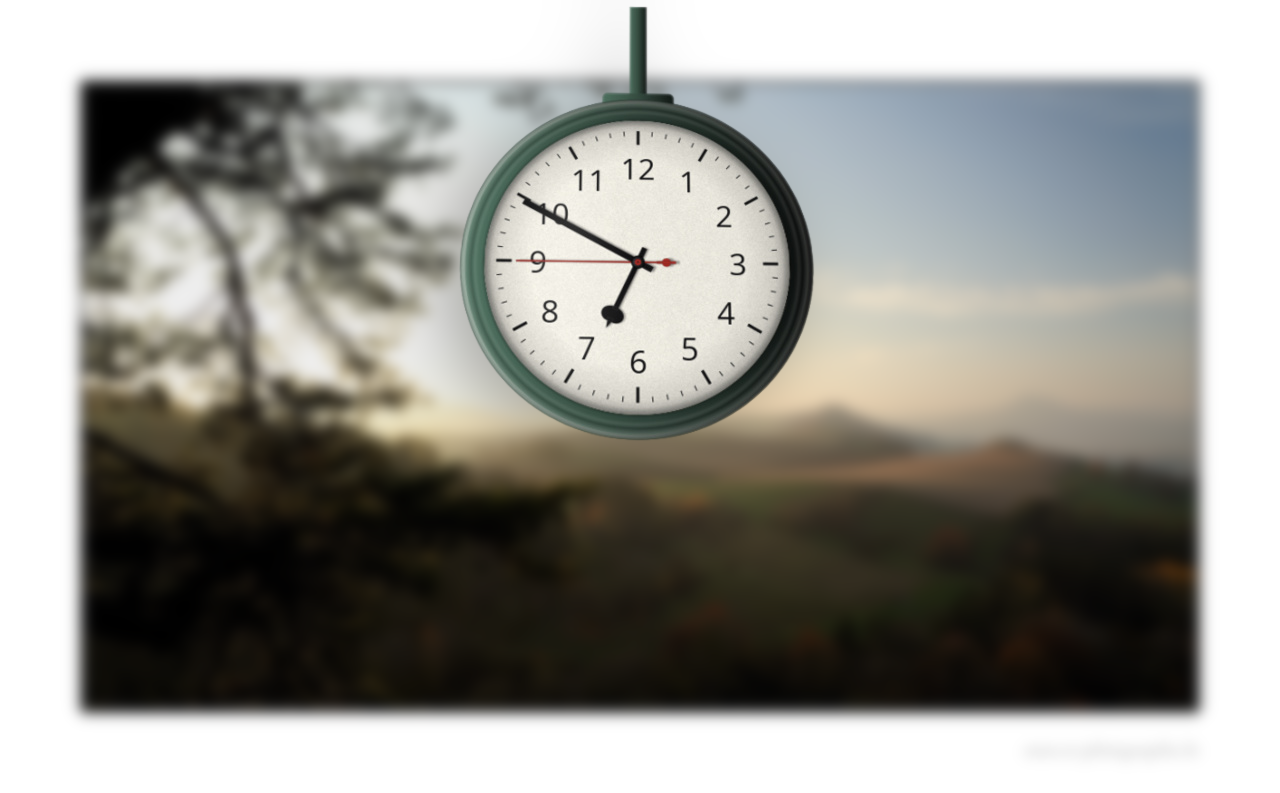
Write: 6:49:45
